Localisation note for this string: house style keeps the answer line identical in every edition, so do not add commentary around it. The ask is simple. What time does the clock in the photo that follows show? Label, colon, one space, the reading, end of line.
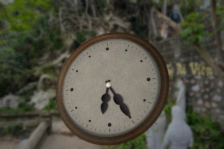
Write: 6:25
